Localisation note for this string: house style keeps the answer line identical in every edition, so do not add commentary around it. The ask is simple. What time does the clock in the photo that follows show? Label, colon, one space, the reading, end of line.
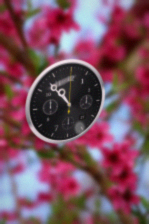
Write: 10:53
